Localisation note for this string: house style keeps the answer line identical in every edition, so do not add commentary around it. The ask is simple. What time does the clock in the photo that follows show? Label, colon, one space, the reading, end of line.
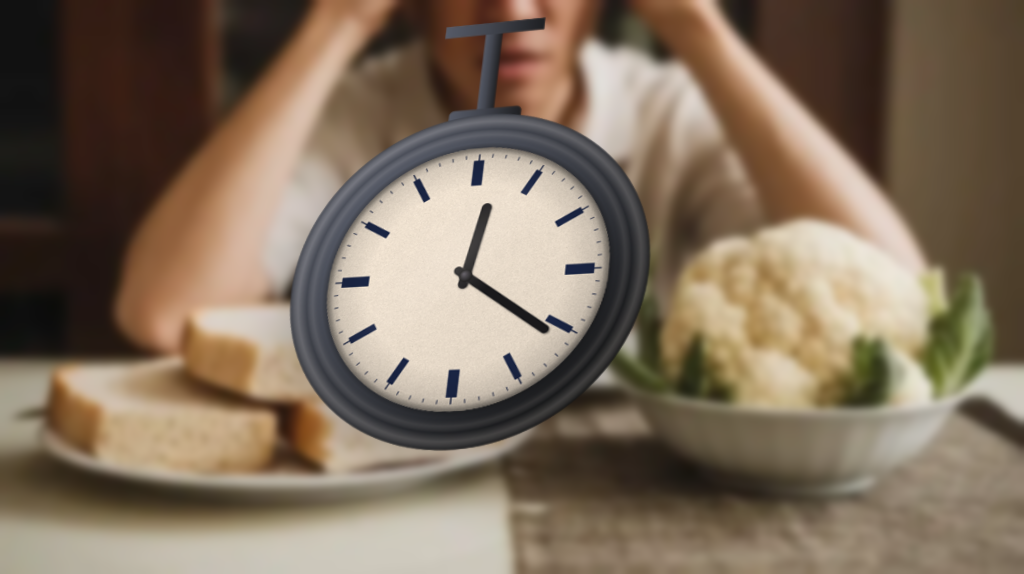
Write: 12:21
